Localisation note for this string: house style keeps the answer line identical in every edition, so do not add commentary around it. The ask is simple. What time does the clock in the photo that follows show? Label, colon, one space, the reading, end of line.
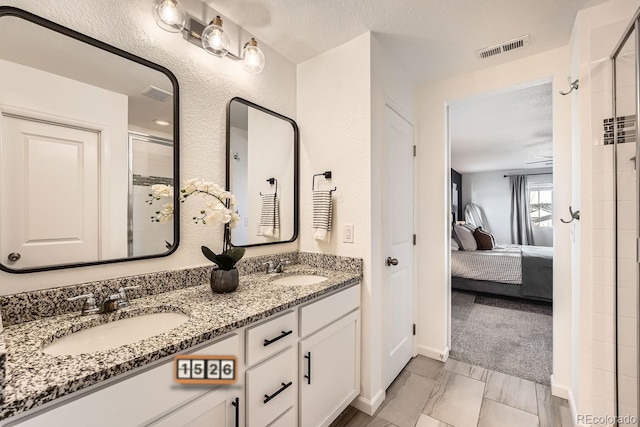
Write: 15:26
